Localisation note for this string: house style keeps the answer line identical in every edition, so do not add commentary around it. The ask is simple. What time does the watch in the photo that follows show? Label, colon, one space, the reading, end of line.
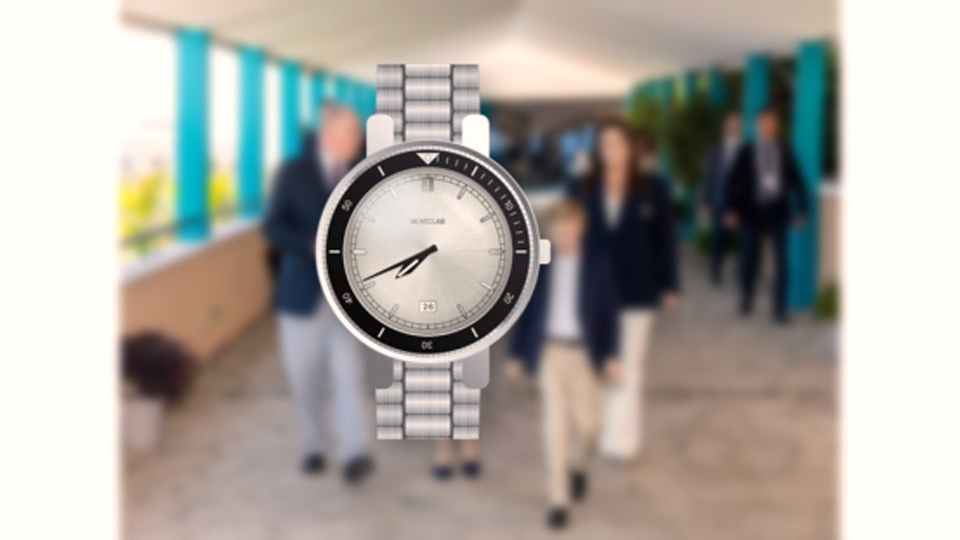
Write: 7:41
